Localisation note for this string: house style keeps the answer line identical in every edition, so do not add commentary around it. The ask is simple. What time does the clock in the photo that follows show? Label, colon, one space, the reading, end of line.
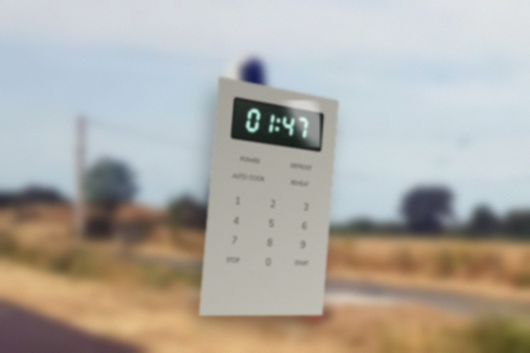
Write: 1:47
